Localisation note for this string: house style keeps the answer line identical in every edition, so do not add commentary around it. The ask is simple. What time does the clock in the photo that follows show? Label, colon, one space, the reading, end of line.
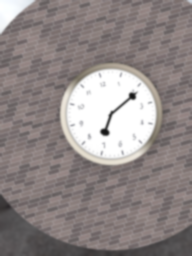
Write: 7:11
